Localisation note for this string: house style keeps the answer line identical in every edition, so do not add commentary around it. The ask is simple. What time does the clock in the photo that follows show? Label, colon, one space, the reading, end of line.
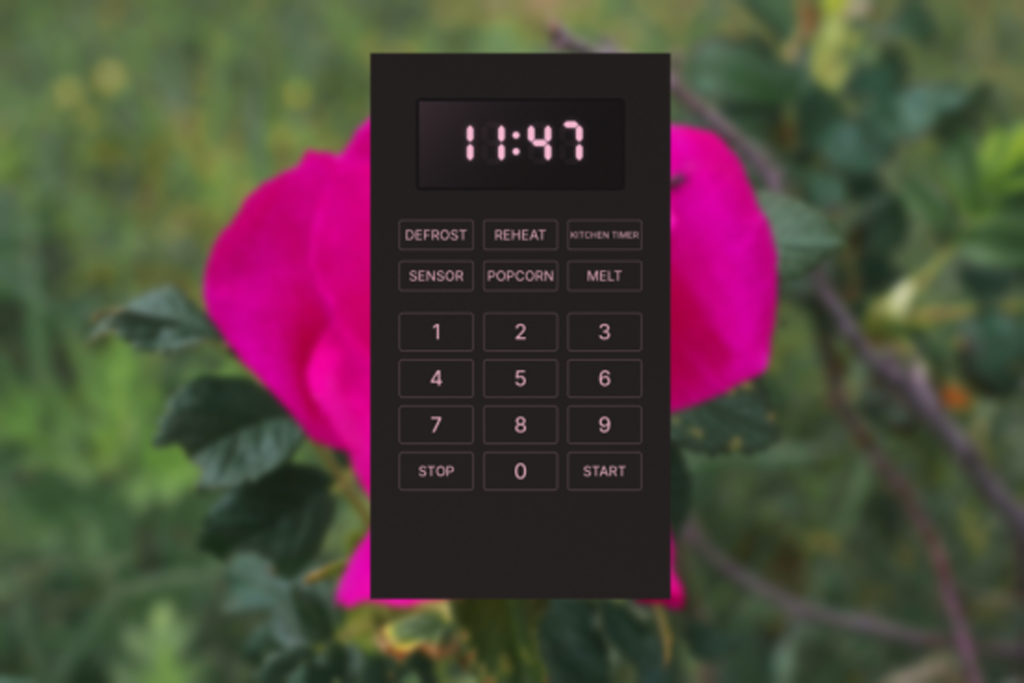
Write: 11:47
